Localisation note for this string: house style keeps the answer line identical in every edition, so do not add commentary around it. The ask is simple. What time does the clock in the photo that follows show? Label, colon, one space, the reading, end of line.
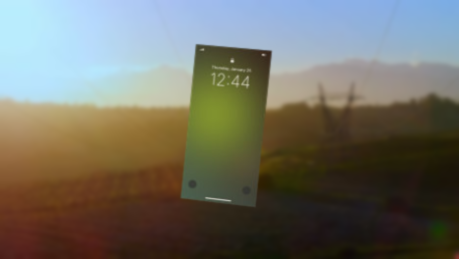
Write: 12:44
